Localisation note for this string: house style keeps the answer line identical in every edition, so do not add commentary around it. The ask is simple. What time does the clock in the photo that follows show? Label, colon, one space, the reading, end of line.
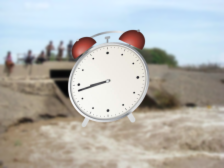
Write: 8:43
